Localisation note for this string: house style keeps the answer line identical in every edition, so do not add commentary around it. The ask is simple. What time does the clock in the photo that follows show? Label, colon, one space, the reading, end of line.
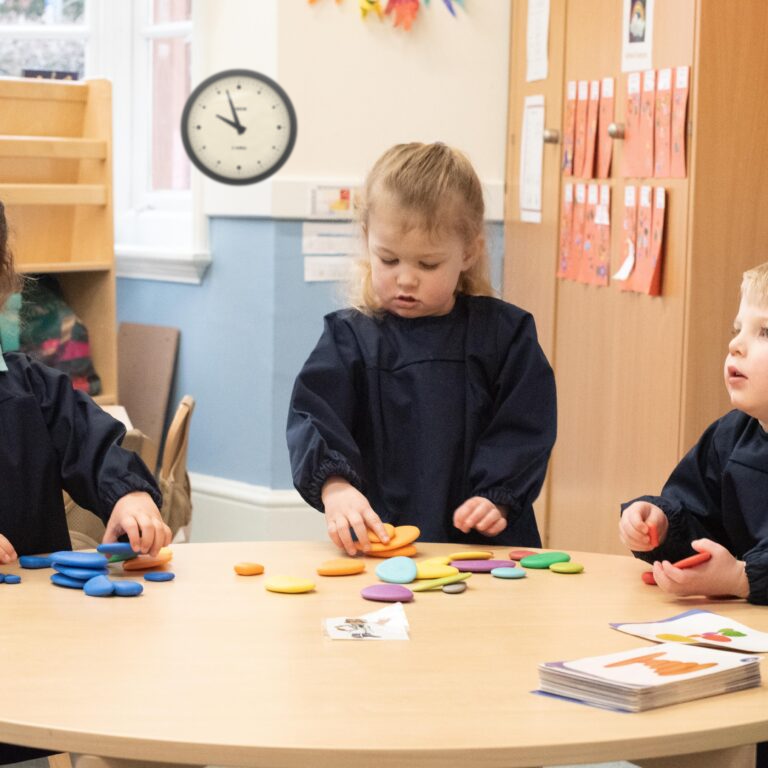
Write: 9:57
